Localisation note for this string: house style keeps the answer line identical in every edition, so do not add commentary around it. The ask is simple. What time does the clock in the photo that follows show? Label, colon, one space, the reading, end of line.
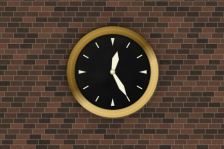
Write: 12:25
